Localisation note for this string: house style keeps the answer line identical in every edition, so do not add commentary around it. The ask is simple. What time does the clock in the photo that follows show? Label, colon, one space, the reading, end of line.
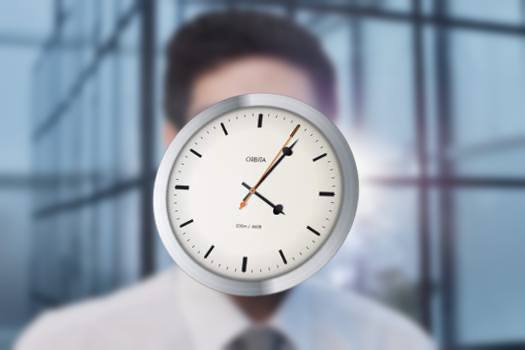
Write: 4:06:05
